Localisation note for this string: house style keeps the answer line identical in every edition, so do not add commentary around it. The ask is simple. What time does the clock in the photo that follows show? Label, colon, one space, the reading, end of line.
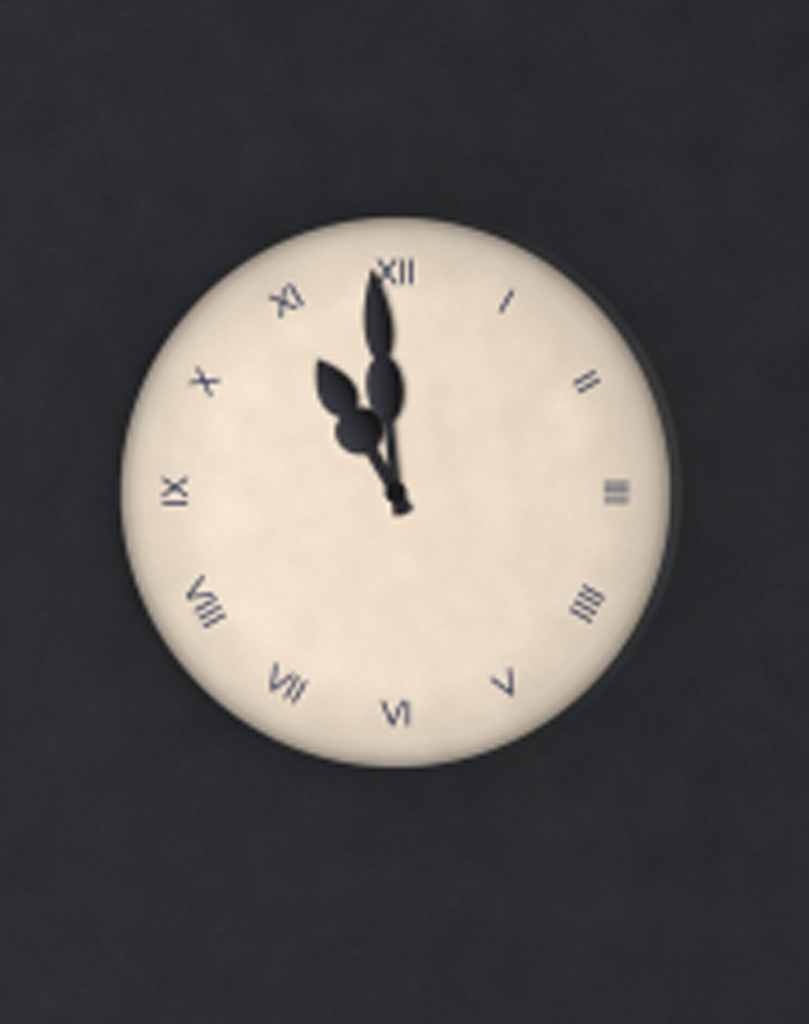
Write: 10:59
